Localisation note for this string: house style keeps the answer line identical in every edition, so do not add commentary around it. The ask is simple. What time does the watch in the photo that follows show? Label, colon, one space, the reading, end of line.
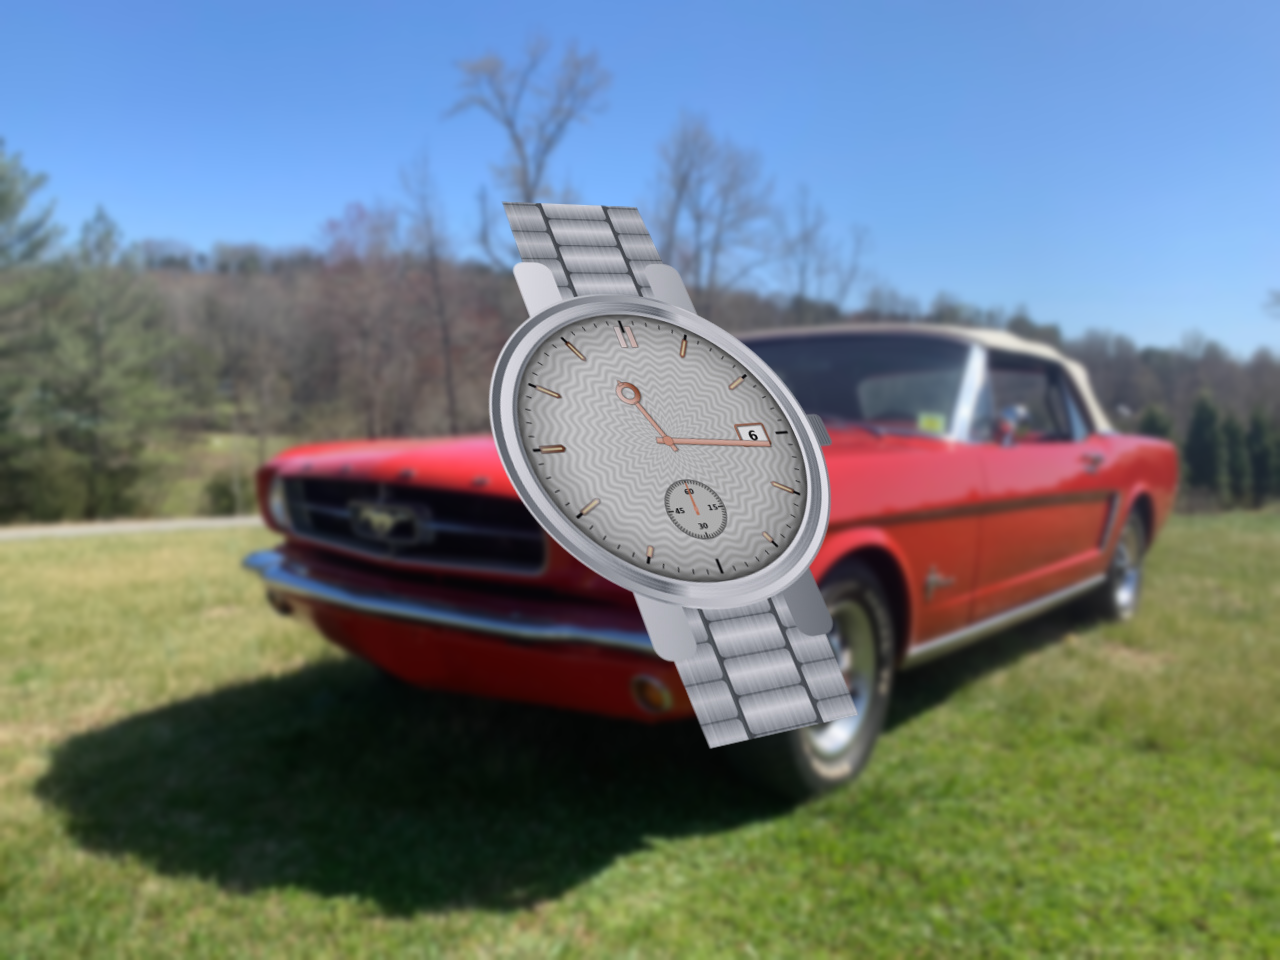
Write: 11:16
